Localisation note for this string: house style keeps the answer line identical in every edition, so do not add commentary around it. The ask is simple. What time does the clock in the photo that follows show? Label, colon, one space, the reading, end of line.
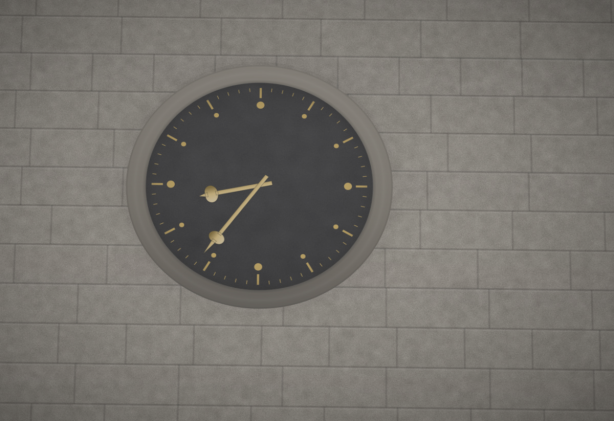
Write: 8:36
